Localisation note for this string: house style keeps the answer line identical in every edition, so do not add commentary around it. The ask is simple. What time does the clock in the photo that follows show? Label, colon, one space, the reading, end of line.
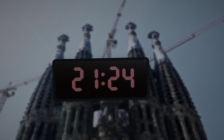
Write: 21:24
